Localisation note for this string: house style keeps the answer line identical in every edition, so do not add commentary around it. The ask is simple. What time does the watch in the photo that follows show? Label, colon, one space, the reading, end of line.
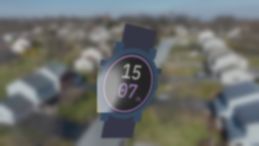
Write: 15:07
